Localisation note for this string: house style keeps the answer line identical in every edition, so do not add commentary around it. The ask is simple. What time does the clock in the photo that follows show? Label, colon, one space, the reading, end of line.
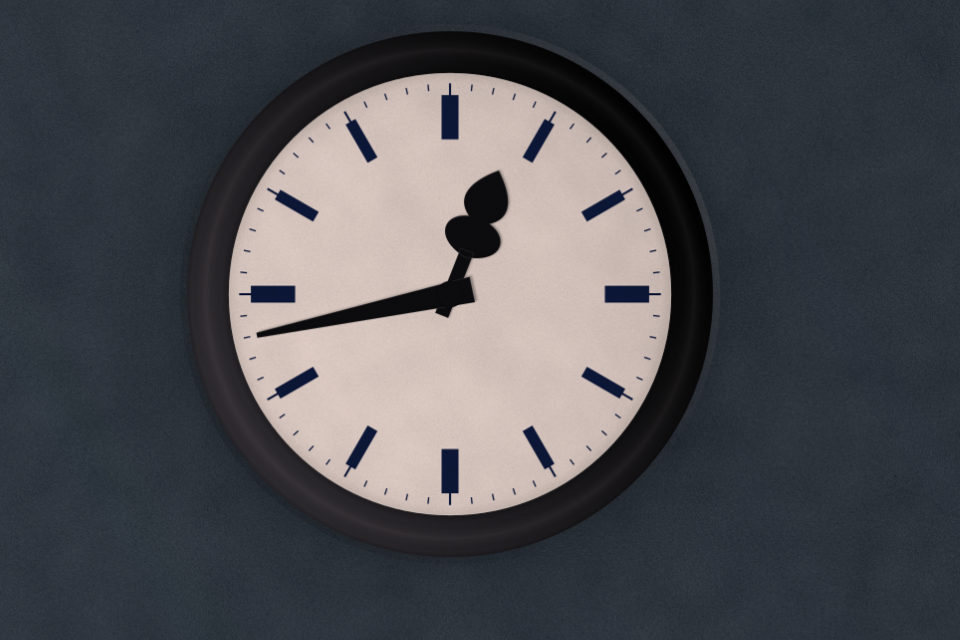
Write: 12:43
